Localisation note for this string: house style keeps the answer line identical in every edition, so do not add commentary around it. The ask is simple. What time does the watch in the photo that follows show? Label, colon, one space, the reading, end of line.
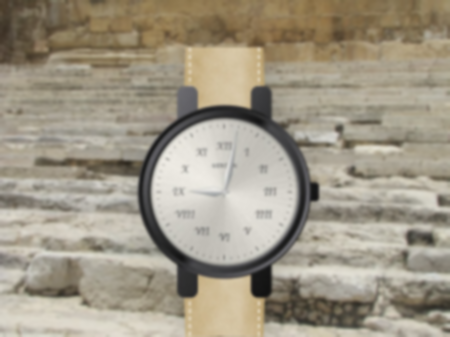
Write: 9:02
